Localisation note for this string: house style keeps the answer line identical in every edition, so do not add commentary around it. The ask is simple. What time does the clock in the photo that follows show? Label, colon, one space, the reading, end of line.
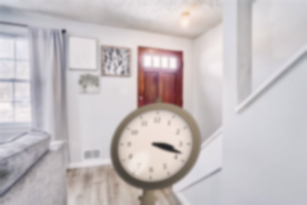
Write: 3:18
